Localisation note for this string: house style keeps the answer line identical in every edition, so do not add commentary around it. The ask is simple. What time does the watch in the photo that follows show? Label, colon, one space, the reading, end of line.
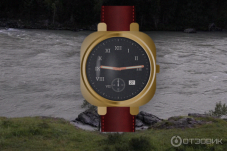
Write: 9:14
